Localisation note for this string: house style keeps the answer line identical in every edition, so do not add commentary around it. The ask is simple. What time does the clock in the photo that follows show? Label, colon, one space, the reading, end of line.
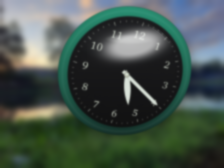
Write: 5:20
